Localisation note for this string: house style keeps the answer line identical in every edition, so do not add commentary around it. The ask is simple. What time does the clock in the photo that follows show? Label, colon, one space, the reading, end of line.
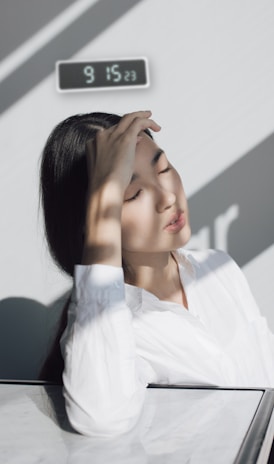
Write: 9:15
